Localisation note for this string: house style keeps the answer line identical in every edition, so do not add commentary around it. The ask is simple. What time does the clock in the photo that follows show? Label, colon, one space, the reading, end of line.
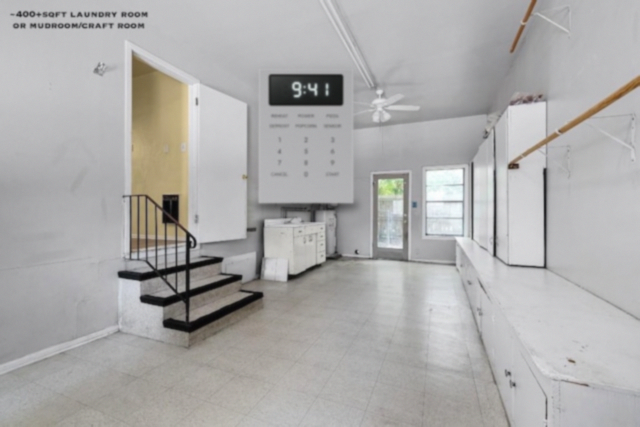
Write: 9:41
